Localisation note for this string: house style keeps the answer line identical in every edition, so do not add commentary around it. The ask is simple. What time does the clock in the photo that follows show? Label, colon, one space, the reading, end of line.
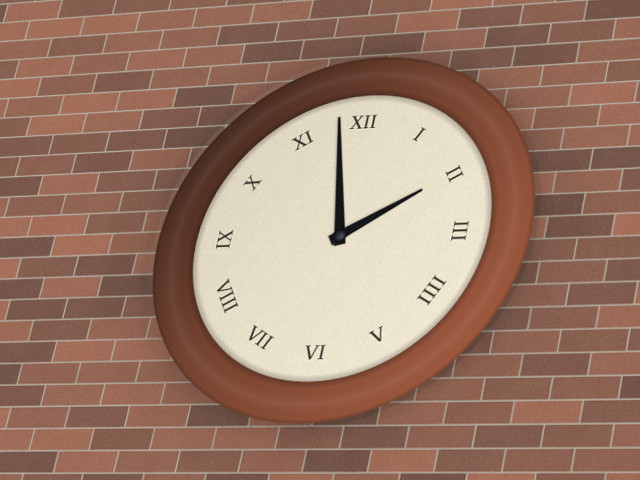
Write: 1:58
